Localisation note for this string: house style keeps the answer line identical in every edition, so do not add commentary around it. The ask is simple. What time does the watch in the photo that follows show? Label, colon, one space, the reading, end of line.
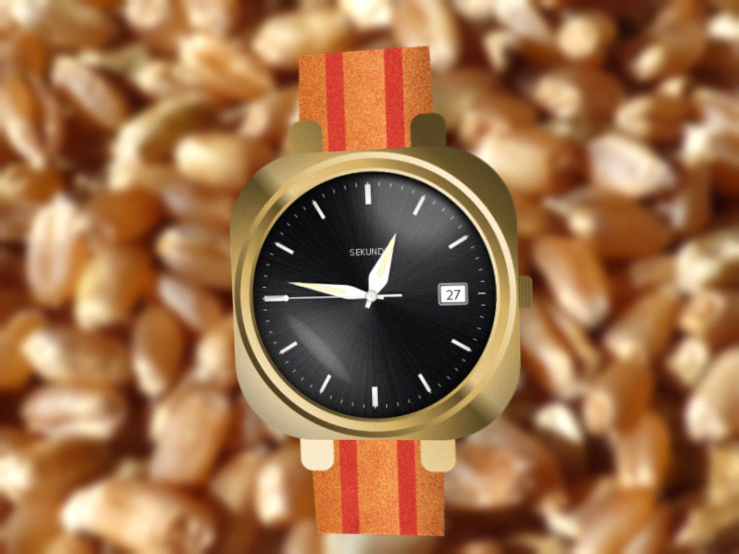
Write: 12:46:45
